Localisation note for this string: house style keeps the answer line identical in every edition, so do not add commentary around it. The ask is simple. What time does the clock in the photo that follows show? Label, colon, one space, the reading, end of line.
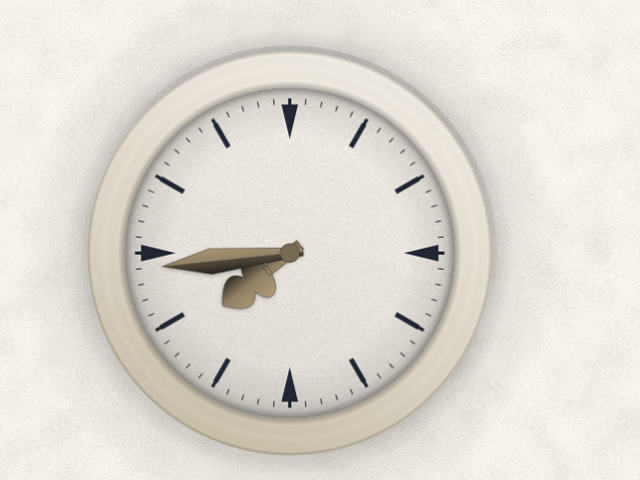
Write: 7:44
